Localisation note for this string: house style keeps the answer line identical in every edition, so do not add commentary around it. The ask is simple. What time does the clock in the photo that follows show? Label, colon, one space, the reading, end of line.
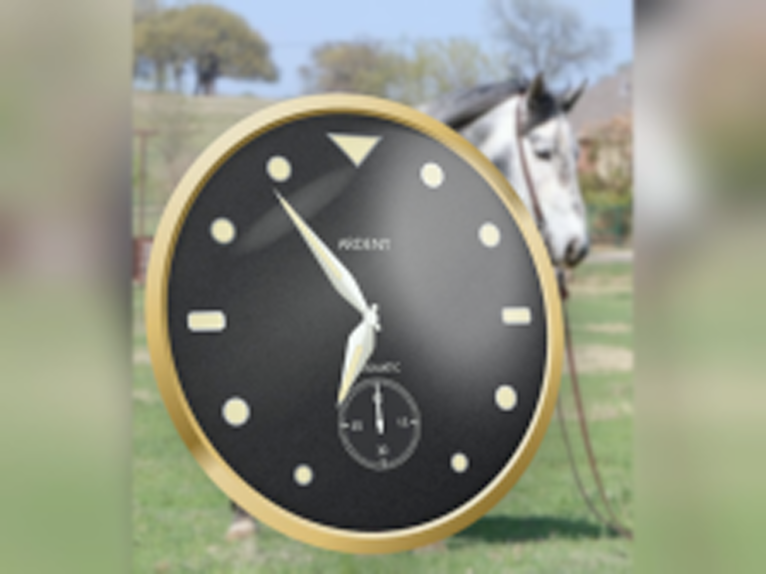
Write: 6:54
